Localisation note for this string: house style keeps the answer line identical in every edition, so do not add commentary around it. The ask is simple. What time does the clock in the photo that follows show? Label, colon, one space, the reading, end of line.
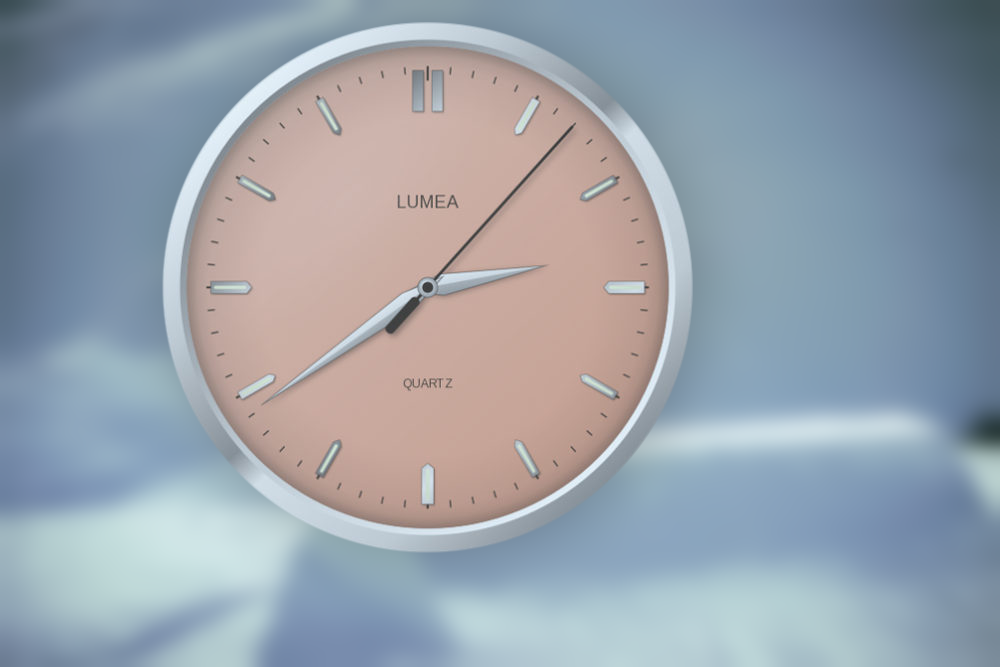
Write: 2:39:07
